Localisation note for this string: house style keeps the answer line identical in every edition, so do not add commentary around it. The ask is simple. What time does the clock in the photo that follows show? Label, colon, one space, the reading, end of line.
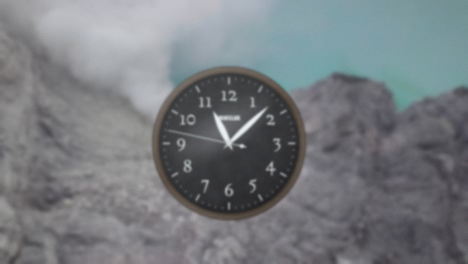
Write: 11:07:47
